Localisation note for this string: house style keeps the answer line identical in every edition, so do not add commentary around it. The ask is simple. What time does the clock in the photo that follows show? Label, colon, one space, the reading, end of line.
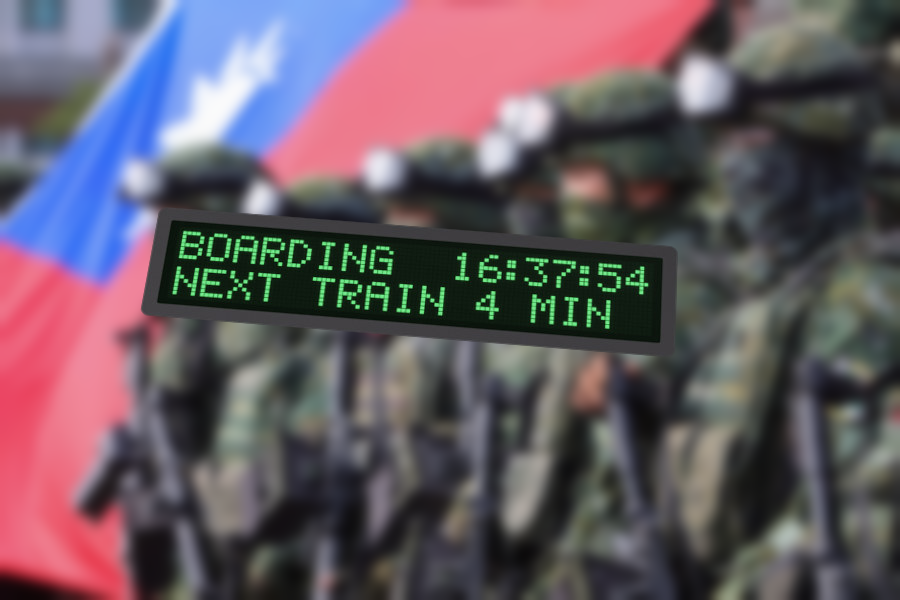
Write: 16:37:54
